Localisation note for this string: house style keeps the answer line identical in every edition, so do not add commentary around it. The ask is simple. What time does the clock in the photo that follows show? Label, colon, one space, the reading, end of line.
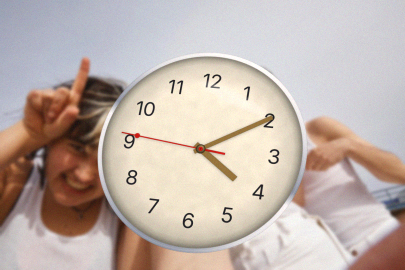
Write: 4:09:46
